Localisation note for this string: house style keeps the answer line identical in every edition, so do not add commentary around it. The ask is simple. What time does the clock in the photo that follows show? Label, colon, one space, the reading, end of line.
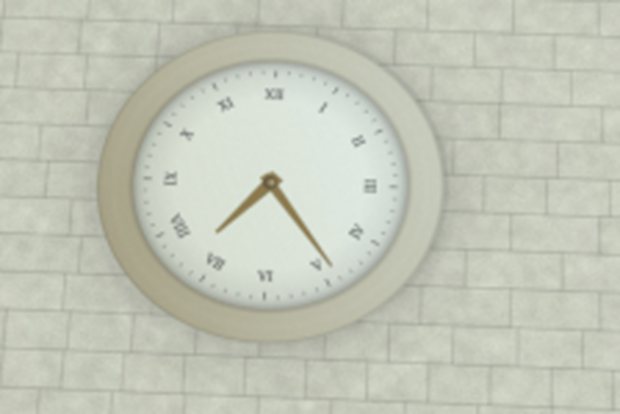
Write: 7:24
